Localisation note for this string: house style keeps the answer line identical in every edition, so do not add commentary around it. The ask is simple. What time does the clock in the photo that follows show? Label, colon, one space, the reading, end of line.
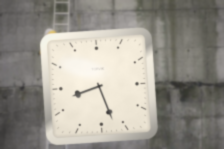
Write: 8:27
